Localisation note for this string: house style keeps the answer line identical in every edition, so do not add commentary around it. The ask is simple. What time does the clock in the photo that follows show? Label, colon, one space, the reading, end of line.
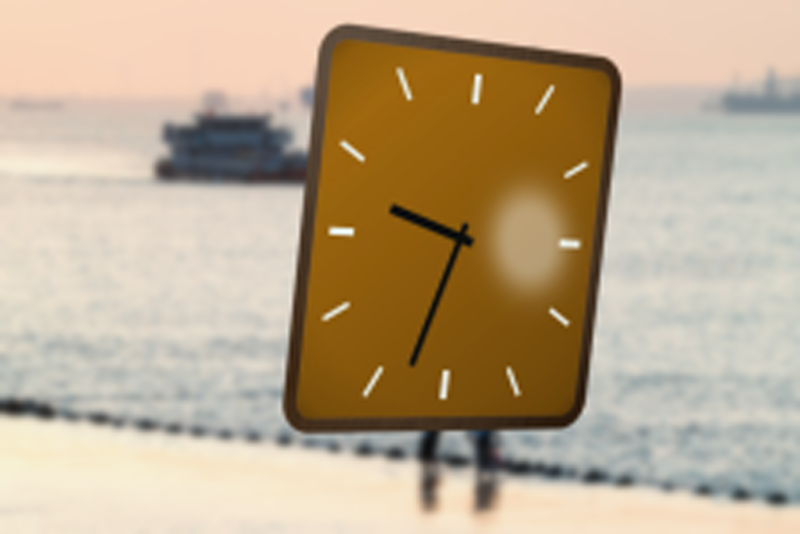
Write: 9:33
